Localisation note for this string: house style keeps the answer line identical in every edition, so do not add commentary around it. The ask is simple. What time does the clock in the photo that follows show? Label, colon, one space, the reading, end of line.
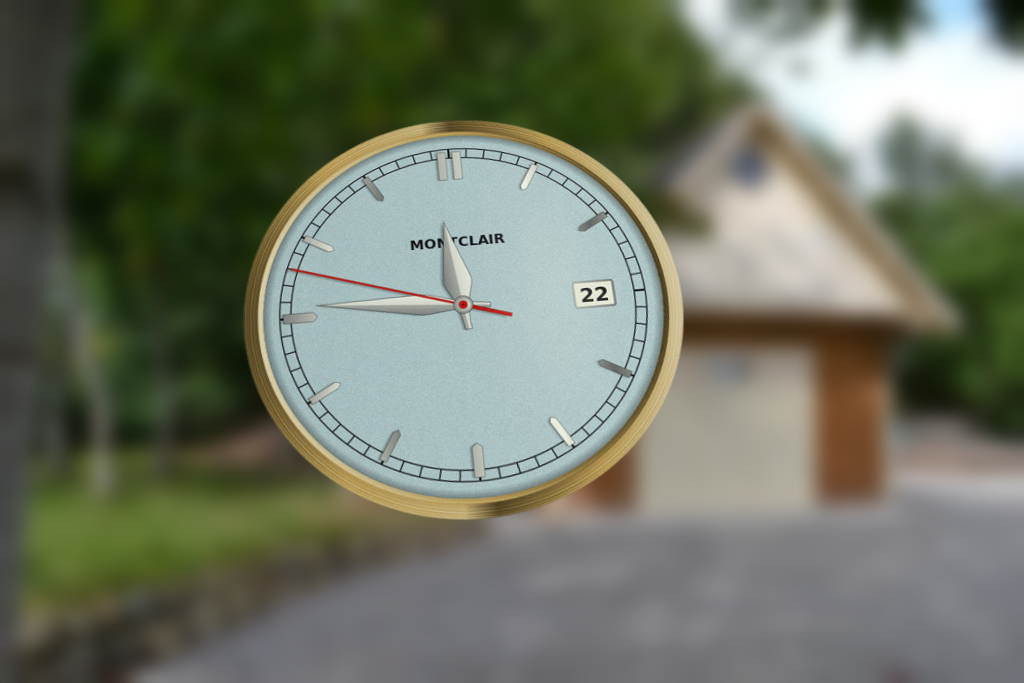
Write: 11:45:48
